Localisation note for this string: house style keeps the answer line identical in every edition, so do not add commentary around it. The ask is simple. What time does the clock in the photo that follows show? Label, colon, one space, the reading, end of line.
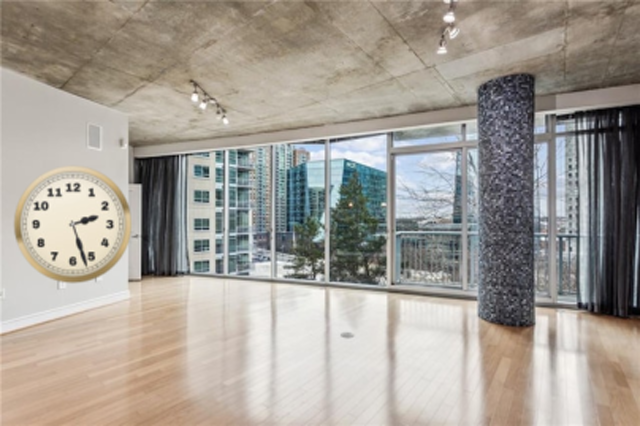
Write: 2:27
